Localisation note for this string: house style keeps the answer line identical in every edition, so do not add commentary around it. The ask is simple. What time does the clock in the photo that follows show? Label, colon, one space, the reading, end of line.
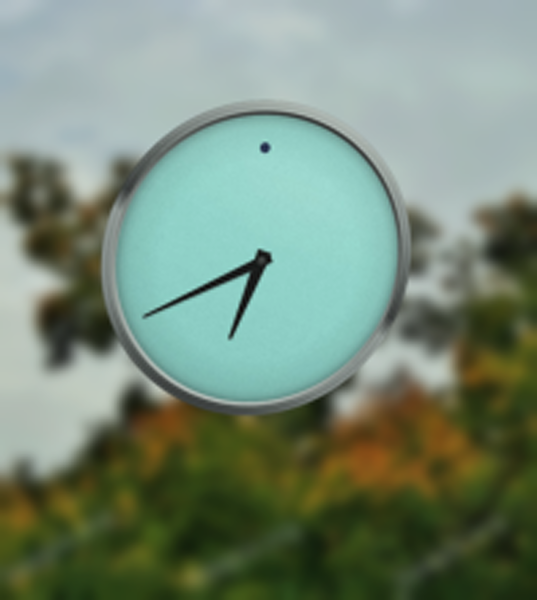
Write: 6:41
